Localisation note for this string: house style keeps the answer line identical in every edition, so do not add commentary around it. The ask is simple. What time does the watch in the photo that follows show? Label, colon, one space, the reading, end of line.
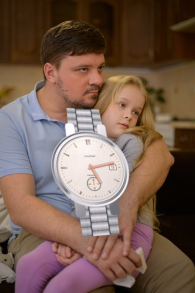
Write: 5:13
